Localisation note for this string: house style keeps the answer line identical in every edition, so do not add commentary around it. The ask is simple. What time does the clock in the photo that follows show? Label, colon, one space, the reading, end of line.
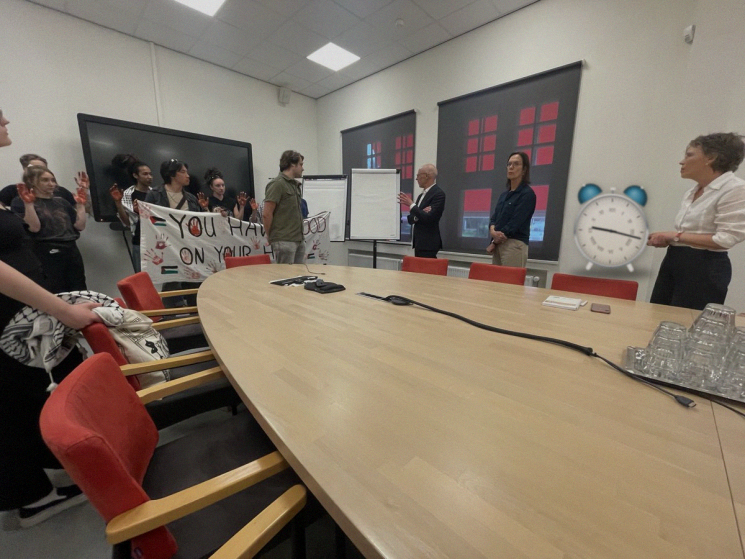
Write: 9:17
